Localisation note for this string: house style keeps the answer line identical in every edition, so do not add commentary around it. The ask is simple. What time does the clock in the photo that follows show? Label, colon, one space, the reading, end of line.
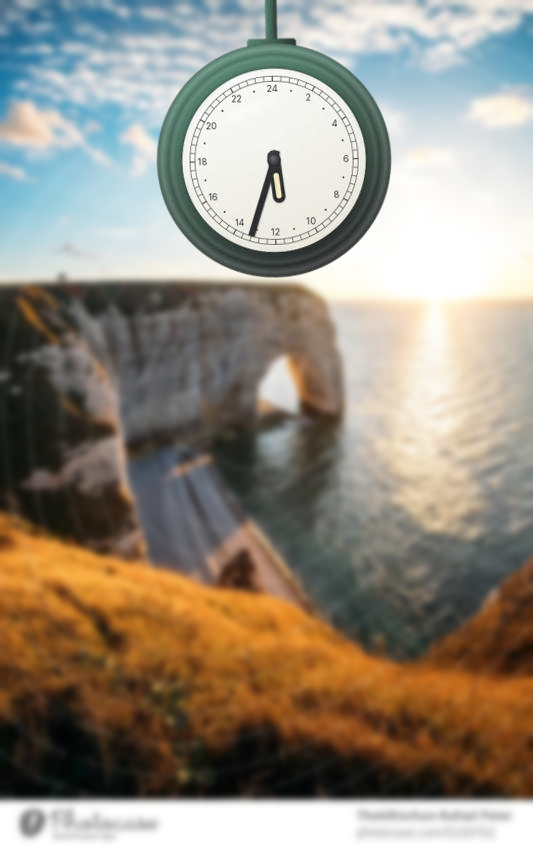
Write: 11:33
